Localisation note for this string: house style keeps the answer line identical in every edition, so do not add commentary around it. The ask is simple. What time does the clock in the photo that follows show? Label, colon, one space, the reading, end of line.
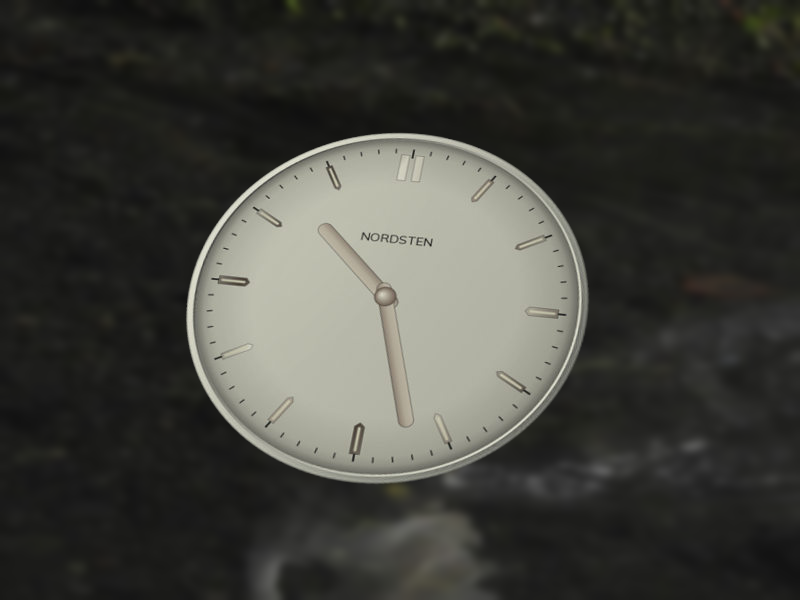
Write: 10:27
